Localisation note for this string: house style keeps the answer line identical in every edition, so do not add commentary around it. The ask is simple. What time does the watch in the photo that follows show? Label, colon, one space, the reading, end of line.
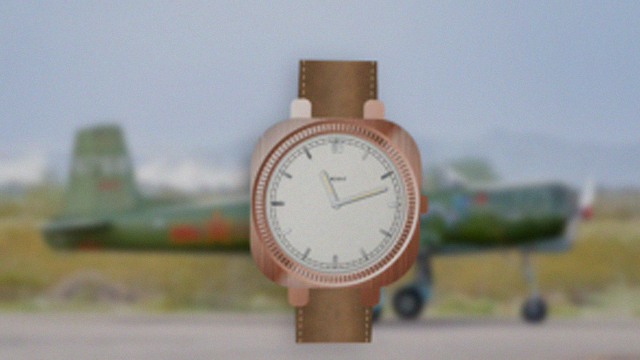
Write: 11:12
